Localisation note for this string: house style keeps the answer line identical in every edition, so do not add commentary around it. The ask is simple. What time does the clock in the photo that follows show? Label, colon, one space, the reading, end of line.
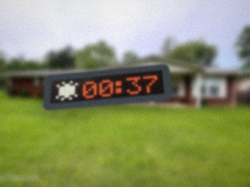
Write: 0:37
